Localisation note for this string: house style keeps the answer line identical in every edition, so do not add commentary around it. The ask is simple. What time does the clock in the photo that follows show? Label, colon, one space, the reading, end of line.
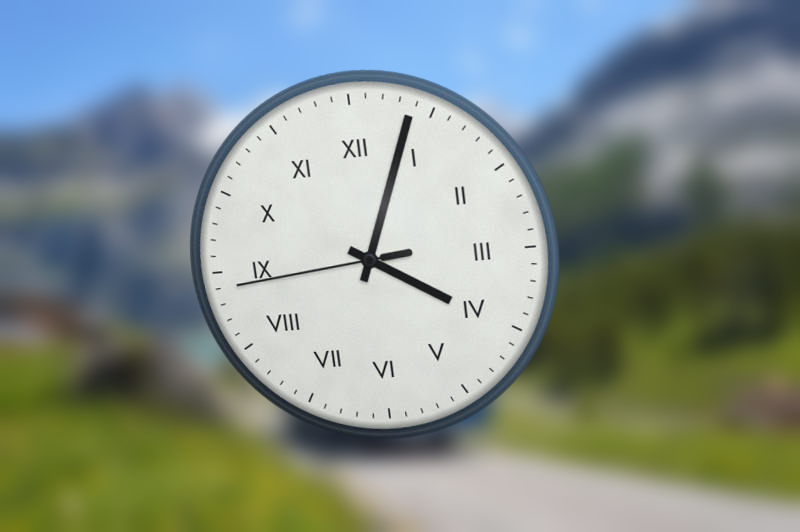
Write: 4:03:44
